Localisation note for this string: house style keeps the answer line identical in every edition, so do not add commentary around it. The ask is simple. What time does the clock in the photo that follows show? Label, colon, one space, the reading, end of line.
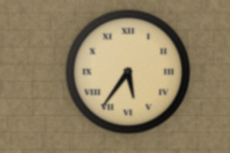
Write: 5:36
